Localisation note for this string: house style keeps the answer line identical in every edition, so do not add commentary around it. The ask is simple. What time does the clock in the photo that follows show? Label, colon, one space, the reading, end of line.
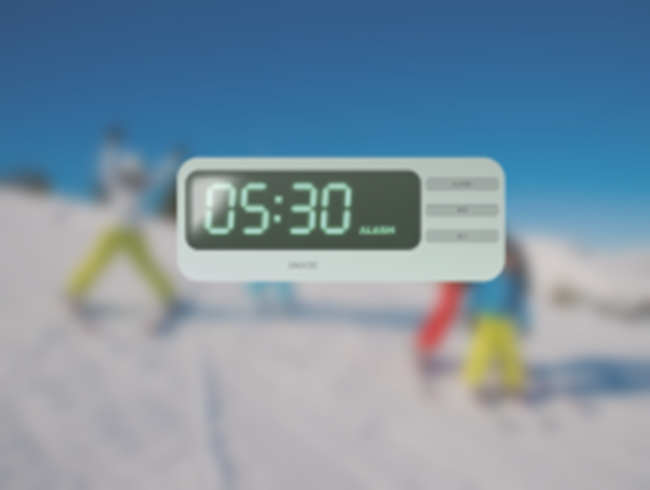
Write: 5:30
